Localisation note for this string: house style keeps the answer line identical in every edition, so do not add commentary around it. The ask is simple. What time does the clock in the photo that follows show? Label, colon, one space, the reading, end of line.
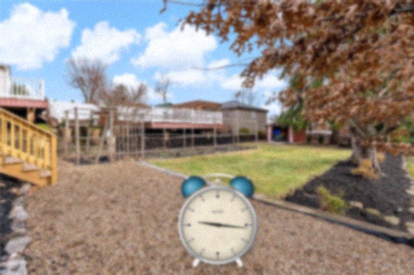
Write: 9:16
